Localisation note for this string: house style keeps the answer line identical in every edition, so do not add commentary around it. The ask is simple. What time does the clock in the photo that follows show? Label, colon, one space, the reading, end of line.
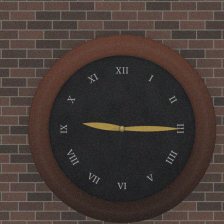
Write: 9:15
